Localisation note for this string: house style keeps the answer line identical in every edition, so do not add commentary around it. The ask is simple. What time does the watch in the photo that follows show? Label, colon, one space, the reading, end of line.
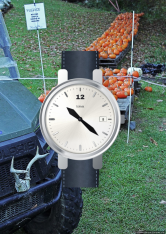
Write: 10:22
